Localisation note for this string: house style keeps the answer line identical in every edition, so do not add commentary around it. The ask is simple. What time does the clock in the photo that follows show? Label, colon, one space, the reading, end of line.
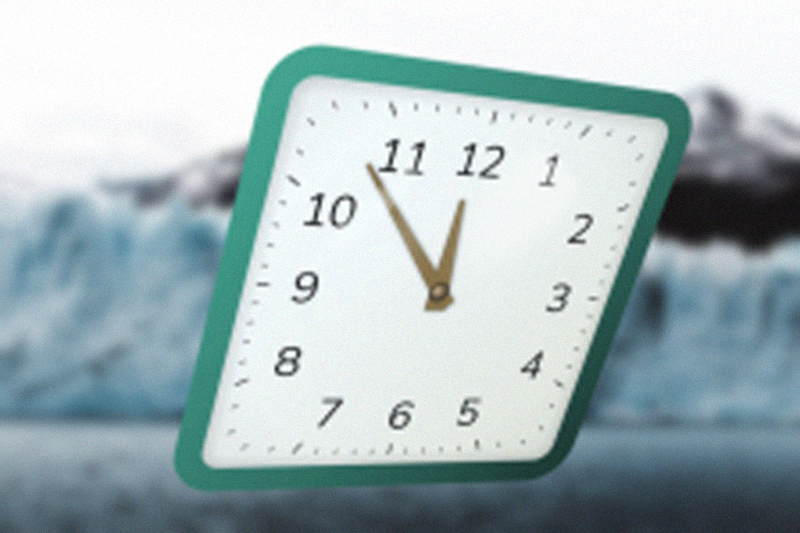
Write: 11:53
